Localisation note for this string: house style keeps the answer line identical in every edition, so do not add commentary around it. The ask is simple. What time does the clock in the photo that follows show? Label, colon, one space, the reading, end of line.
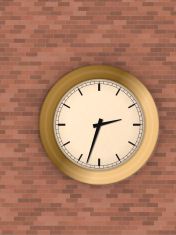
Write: 2:33
